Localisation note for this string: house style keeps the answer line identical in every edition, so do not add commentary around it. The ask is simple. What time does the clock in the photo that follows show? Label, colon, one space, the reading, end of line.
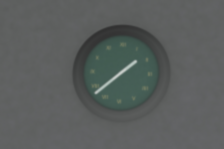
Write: 1:38
